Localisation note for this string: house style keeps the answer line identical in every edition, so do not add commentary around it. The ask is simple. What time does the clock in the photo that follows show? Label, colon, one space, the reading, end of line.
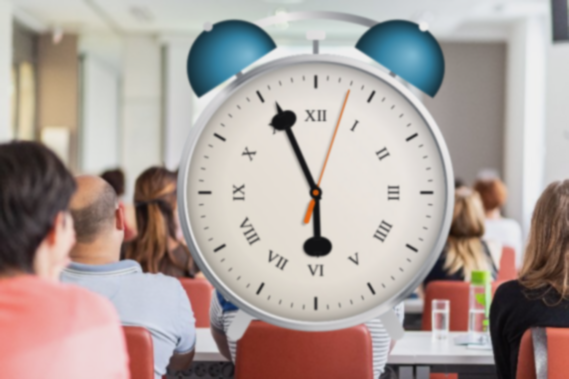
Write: 5:56:03
